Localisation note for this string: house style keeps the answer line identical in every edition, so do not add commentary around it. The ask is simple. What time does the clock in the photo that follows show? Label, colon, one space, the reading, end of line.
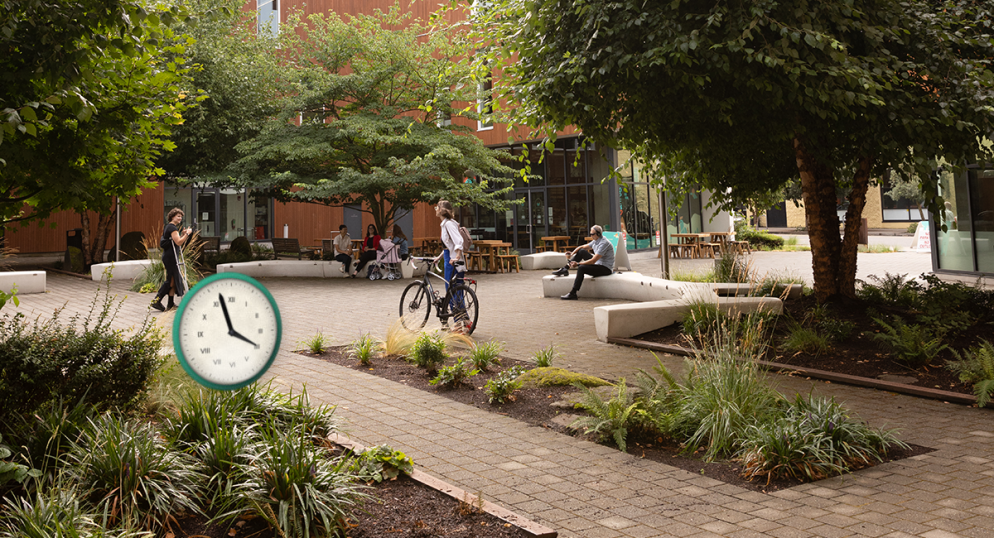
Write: 3:57
